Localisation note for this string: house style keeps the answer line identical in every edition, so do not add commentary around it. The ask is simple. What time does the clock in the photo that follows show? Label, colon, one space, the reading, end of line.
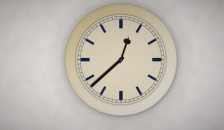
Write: 12:38
